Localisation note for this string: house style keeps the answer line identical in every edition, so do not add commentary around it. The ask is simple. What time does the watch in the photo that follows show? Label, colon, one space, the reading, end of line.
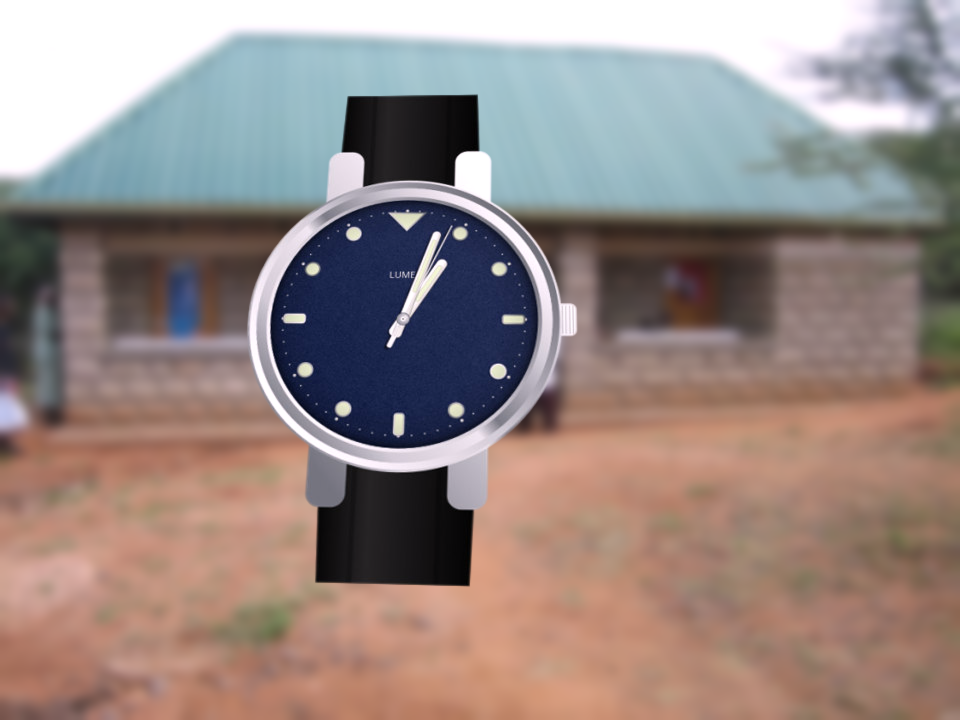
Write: 1:03:04
